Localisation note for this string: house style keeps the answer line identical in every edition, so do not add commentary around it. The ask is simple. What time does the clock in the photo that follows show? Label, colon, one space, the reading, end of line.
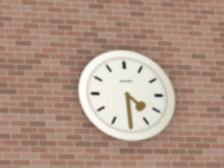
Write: 4:30
